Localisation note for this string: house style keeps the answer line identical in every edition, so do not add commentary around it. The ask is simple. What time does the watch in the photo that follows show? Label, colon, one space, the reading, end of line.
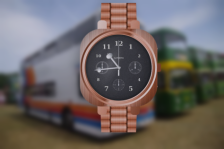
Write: 10:44
